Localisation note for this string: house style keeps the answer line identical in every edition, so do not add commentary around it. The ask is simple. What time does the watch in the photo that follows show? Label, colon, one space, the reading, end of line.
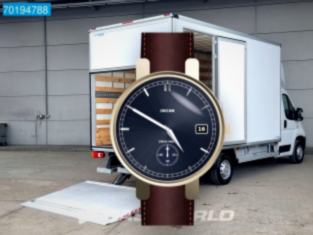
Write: 4:50
